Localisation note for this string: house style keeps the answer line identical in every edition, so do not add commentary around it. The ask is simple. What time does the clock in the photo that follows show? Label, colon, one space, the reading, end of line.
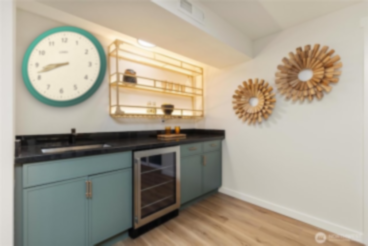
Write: 8:42
